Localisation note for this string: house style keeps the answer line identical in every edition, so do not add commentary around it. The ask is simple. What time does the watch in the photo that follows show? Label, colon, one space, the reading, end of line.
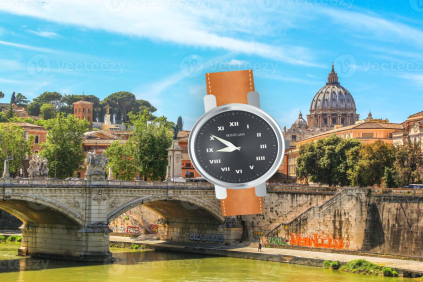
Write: 8:51
